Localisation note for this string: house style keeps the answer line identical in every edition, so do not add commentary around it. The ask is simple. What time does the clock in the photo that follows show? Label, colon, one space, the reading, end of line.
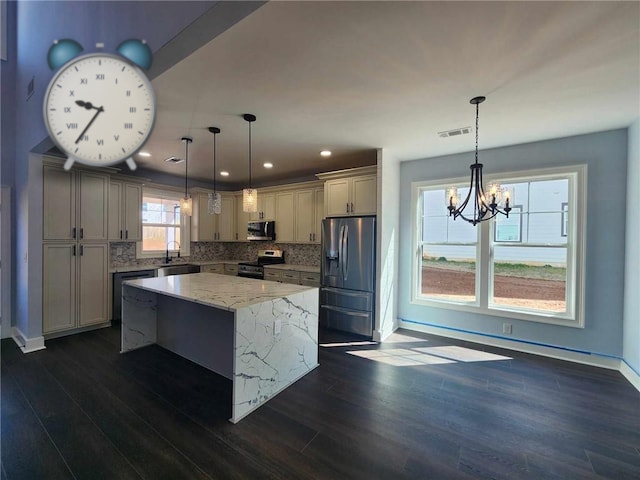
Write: 9:36
